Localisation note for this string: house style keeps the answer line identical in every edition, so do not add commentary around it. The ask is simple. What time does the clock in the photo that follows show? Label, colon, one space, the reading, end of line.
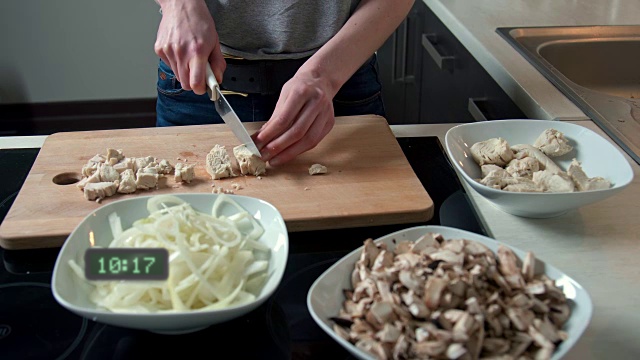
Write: 10:17
